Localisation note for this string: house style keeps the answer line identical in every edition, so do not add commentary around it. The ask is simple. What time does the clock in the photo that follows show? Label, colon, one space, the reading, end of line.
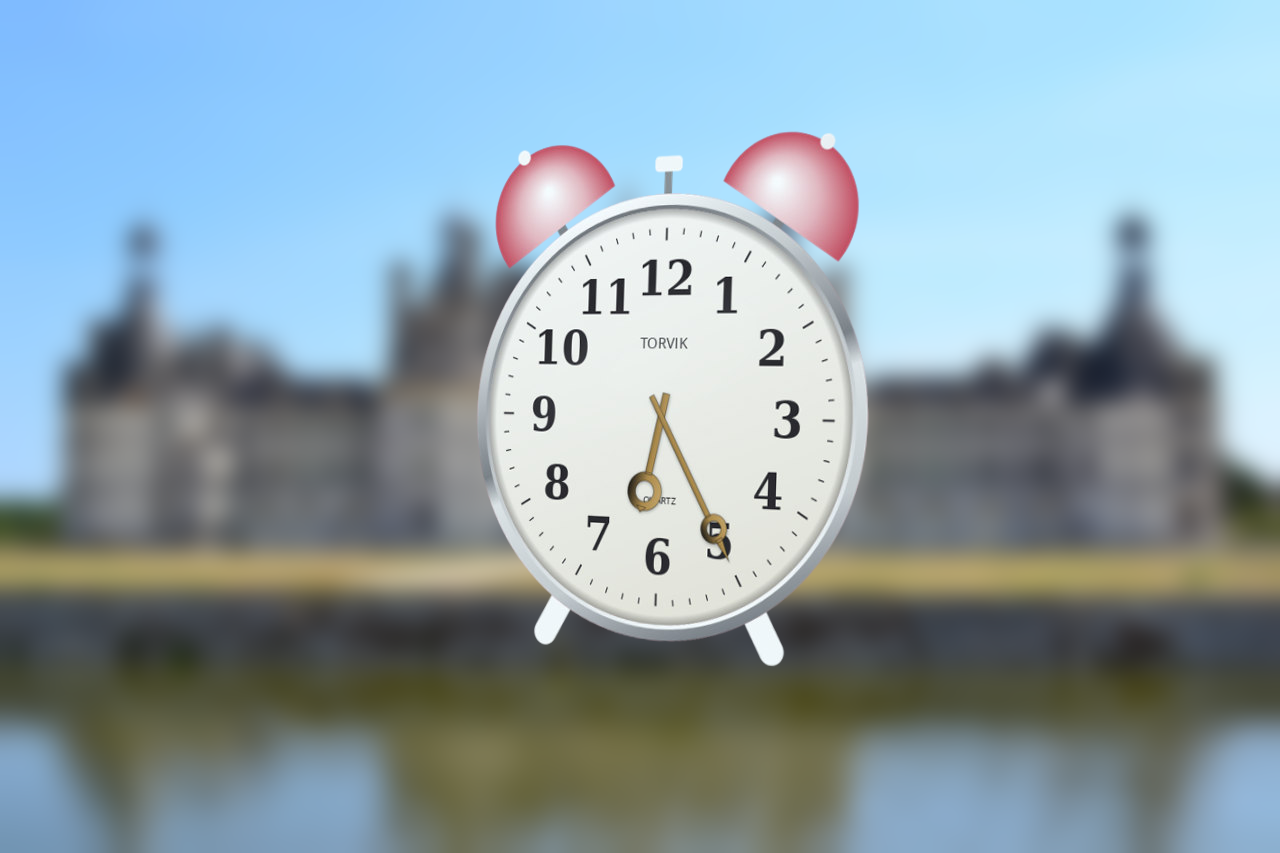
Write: 6:25
